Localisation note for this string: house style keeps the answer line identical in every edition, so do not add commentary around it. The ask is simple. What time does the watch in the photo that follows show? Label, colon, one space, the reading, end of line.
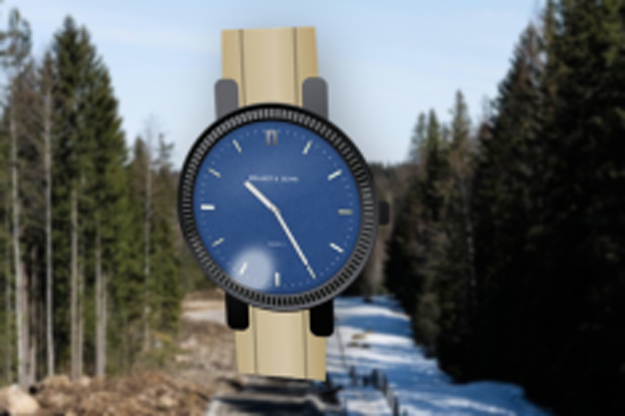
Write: 10:25
